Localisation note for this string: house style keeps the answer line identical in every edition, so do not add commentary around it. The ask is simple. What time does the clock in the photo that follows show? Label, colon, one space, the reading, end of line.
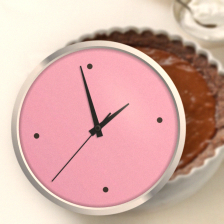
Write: 1:58:38
